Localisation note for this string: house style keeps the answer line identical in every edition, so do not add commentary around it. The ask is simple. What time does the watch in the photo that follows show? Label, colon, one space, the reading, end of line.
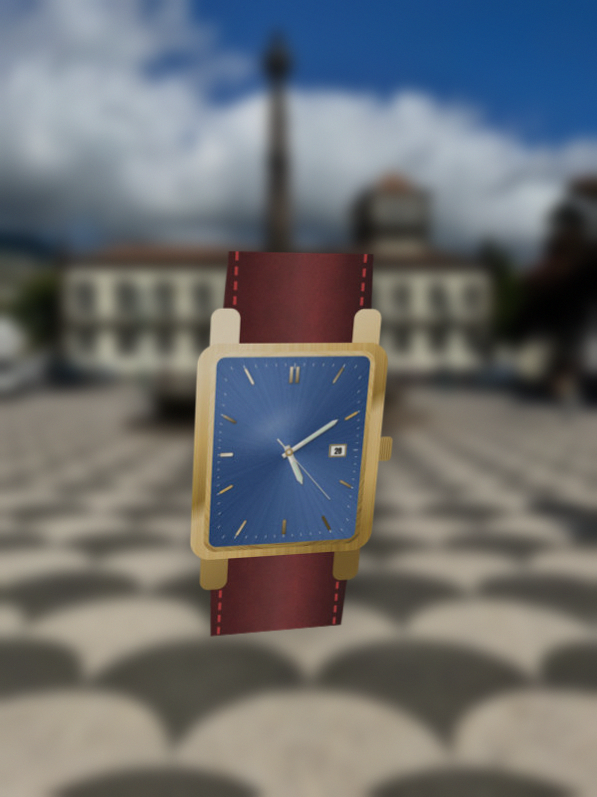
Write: 5:09:23
